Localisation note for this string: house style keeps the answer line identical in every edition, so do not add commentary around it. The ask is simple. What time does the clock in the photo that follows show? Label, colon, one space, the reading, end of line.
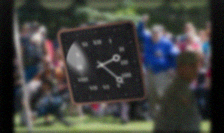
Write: 2:23
